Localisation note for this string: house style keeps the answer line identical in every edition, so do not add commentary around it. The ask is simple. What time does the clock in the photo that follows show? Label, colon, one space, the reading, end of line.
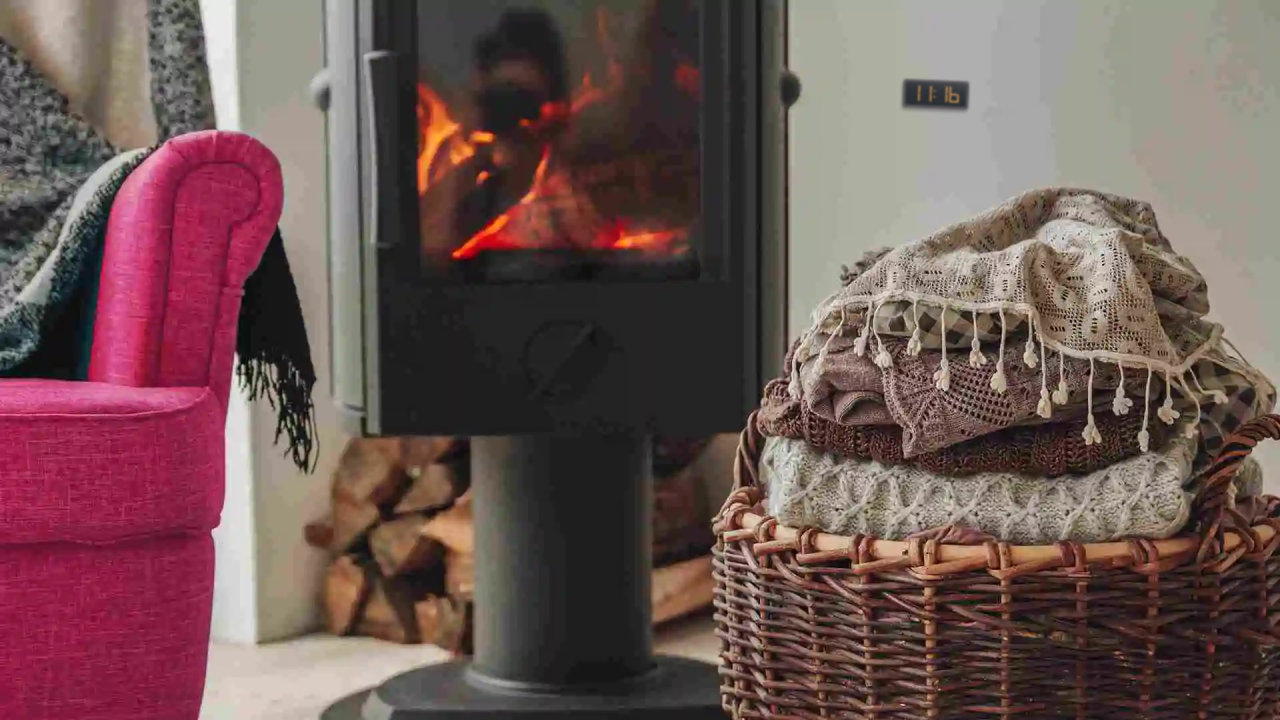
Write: 11:16
